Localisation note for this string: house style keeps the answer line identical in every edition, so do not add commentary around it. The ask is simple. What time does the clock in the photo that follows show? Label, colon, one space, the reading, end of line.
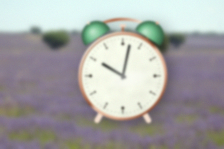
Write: 10:02
